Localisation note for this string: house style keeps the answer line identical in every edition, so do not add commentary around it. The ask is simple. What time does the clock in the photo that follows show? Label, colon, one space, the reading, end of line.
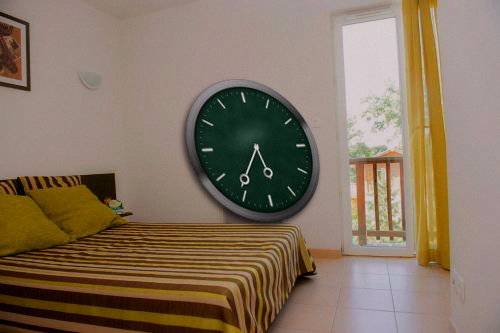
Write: 5:36
